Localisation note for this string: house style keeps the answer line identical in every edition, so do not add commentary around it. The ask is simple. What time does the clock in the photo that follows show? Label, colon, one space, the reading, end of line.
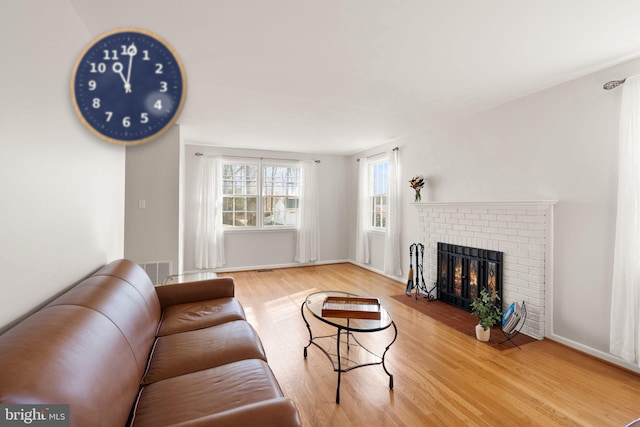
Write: 11:01
